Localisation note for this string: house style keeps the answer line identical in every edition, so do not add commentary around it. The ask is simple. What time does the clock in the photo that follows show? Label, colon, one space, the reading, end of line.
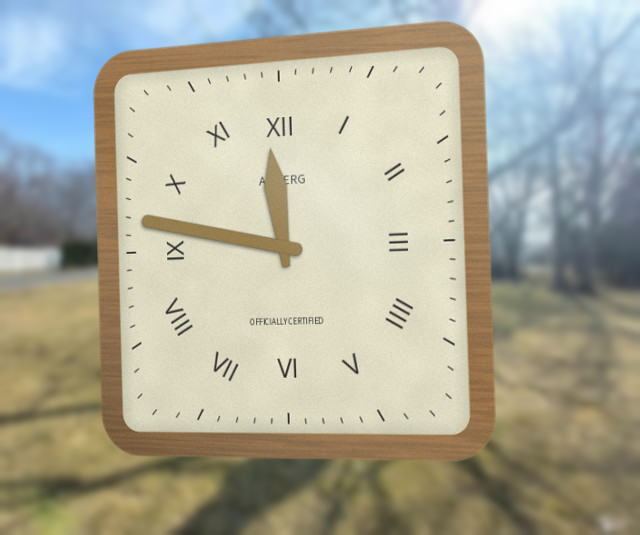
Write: 11:47
